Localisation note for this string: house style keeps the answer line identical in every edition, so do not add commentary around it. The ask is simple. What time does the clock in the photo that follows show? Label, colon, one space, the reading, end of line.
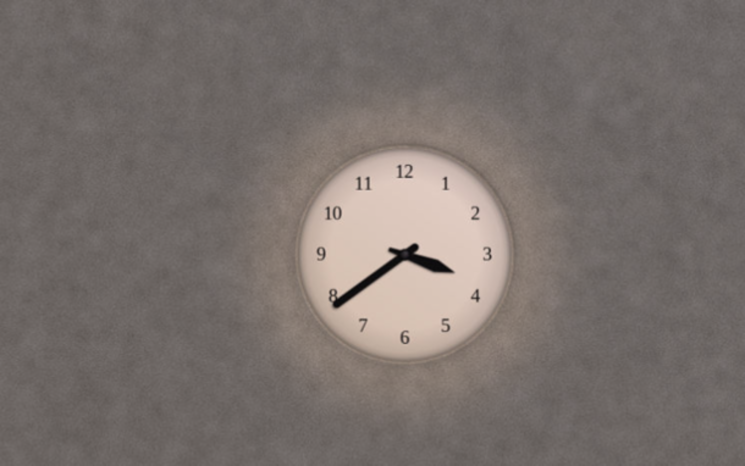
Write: 3:39
